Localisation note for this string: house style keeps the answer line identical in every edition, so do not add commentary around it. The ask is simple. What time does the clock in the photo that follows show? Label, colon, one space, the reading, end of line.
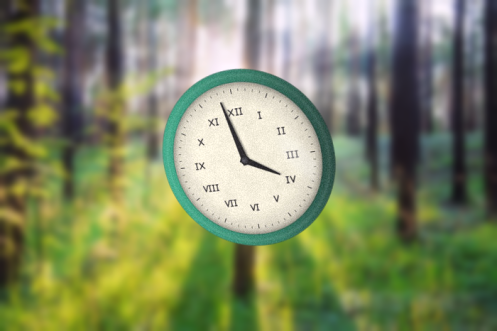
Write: 3:58
